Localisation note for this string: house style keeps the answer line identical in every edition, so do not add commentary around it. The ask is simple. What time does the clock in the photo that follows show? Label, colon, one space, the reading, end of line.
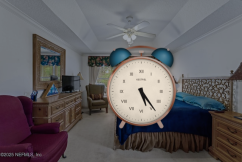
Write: 5:24
